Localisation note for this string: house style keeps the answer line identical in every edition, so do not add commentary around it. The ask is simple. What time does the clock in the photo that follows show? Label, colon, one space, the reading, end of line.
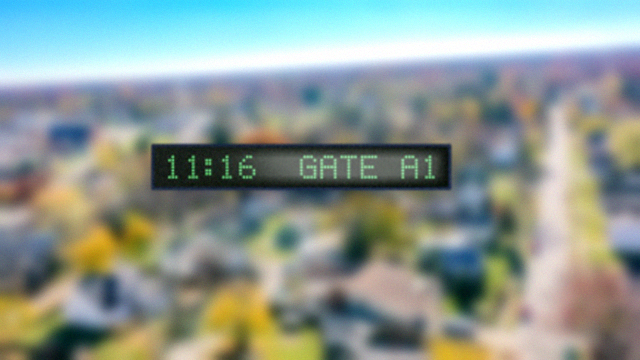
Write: 11:16
